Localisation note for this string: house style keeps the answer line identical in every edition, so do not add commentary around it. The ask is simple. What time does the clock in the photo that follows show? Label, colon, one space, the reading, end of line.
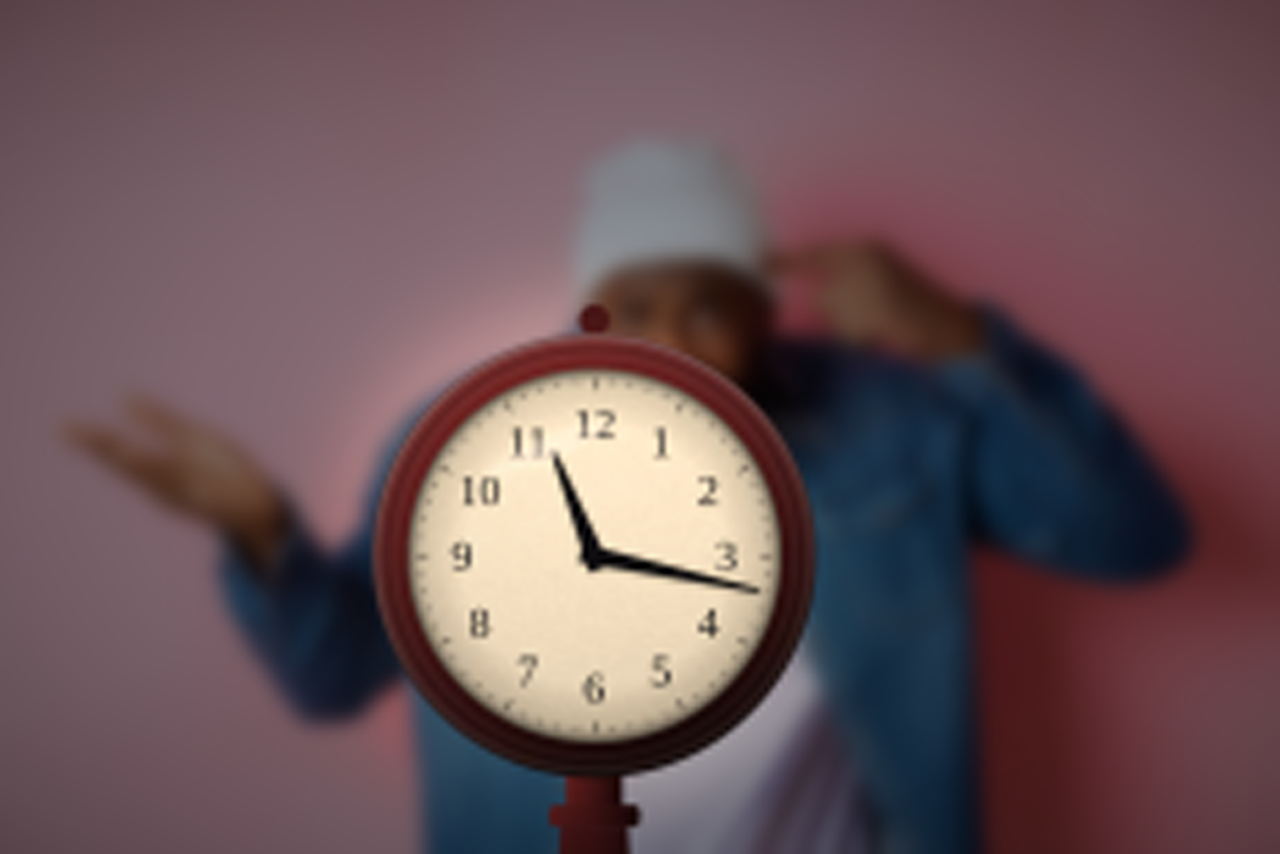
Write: 11:17
